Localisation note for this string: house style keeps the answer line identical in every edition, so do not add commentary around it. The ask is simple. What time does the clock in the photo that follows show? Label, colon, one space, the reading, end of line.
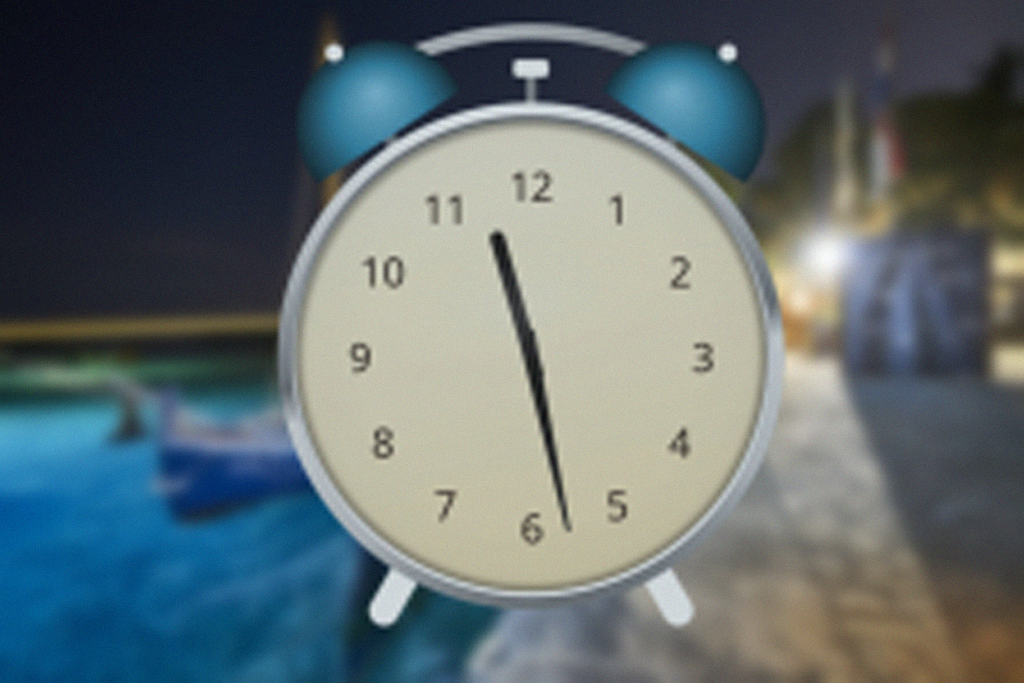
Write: 11:28
